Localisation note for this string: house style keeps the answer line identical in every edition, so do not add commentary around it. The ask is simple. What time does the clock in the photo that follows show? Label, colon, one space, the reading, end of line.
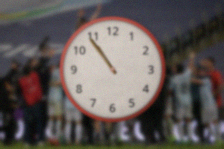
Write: 10:54
